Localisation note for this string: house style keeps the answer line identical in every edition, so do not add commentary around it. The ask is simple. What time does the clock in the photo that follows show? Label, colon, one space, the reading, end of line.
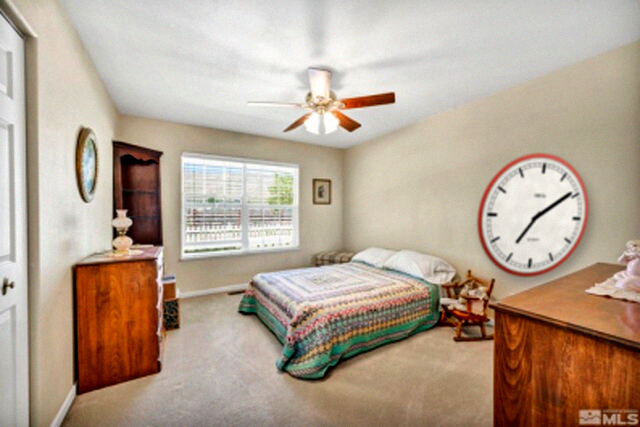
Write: 7:09
